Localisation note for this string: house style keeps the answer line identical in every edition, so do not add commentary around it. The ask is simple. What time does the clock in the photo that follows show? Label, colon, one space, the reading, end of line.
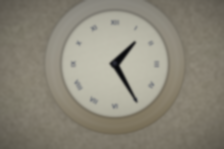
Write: 1:25
